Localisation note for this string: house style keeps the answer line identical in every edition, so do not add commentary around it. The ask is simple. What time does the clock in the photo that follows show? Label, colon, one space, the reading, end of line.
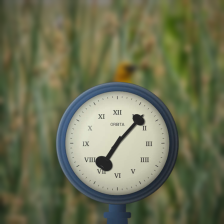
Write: 7:07
